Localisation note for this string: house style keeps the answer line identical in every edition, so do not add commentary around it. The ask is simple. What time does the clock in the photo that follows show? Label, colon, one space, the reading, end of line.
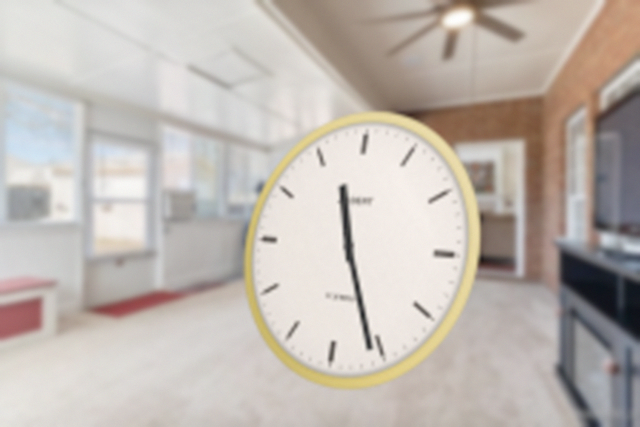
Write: 11:26
